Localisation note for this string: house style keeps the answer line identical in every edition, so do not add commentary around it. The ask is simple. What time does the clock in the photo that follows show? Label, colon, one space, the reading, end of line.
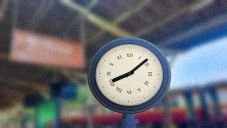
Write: 8:08
